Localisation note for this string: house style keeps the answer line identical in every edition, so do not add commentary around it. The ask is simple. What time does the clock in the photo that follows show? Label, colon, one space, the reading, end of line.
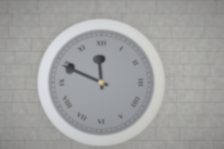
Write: 11:49
